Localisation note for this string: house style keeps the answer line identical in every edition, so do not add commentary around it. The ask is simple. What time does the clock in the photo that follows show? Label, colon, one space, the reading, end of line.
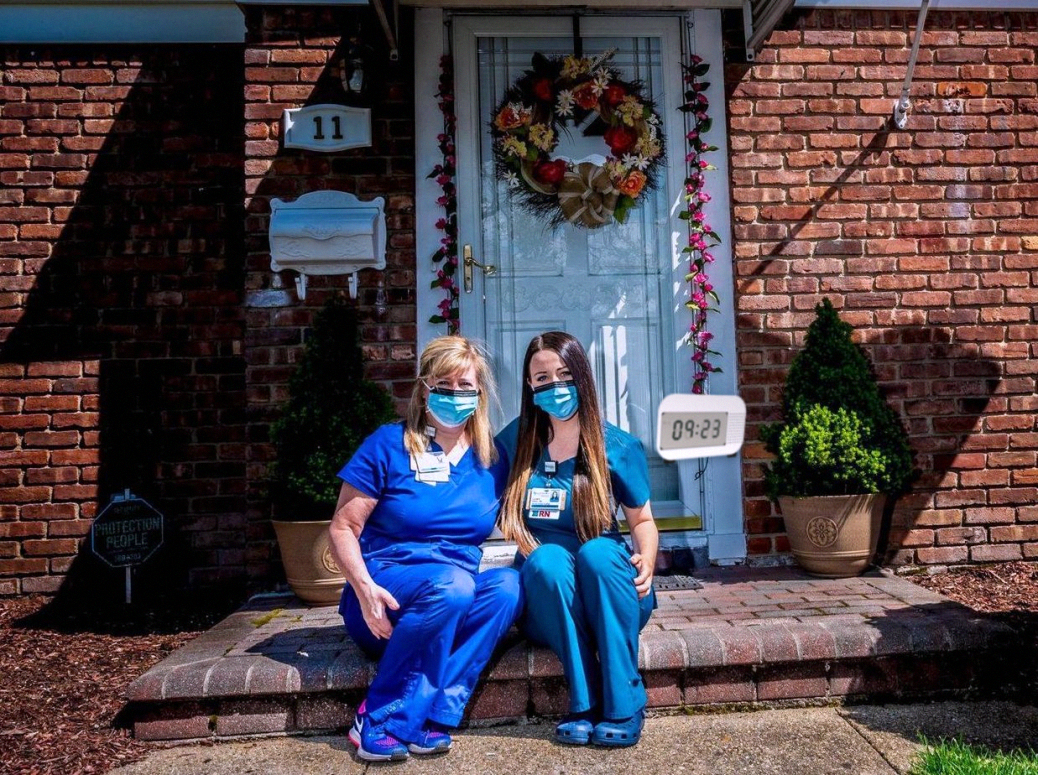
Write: 9:23
